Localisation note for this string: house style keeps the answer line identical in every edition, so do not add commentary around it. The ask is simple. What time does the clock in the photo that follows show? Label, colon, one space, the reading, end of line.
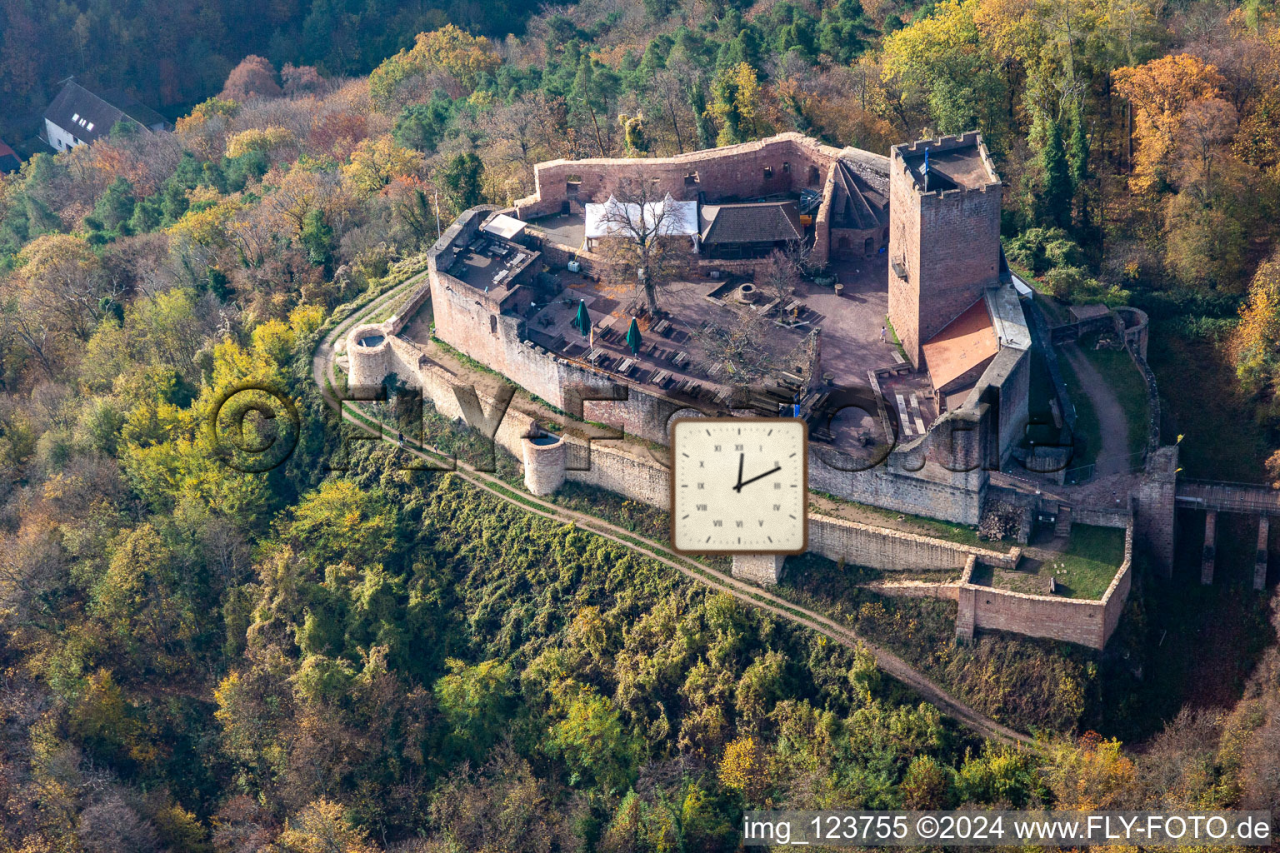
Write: 12:11
